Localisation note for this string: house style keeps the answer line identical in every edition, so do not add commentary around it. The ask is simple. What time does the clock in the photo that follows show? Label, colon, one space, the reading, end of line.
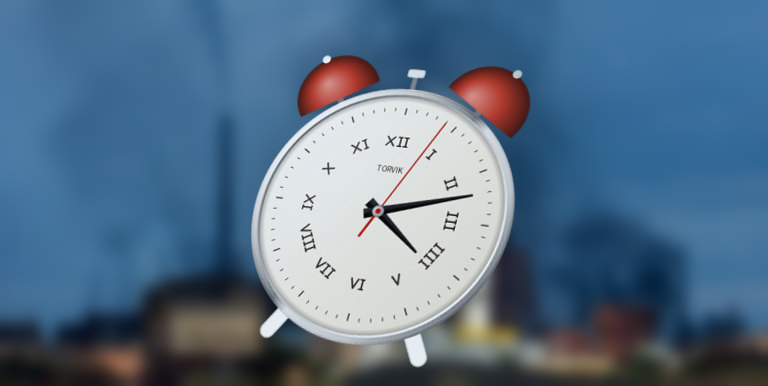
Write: 4:12:04
